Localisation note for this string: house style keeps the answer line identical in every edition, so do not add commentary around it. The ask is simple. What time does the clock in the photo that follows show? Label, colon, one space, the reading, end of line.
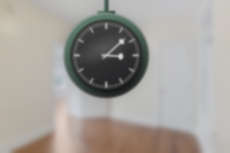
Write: 3:08
